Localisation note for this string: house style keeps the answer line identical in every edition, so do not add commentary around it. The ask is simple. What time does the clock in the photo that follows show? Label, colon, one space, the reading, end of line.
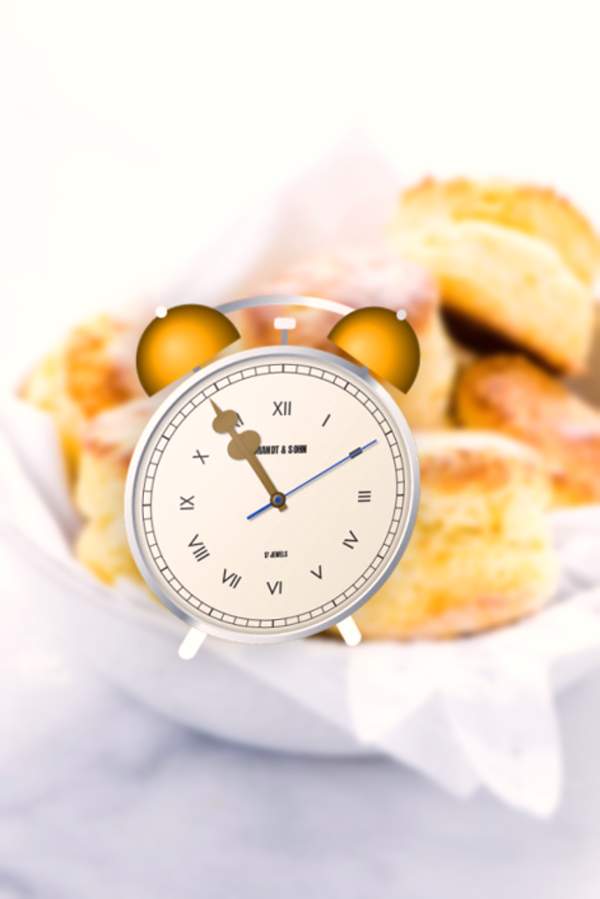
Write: 10:54:10
